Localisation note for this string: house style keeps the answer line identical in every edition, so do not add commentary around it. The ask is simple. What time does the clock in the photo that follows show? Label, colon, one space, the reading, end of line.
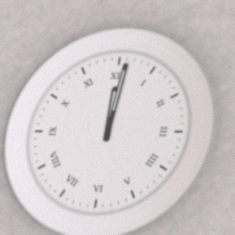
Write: 12:01
